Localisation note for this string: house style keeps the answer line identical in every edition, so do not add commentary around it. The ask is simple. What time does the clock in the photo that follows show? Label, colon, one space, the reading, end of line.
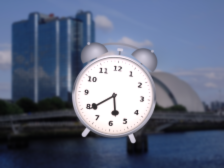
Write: 5:39
